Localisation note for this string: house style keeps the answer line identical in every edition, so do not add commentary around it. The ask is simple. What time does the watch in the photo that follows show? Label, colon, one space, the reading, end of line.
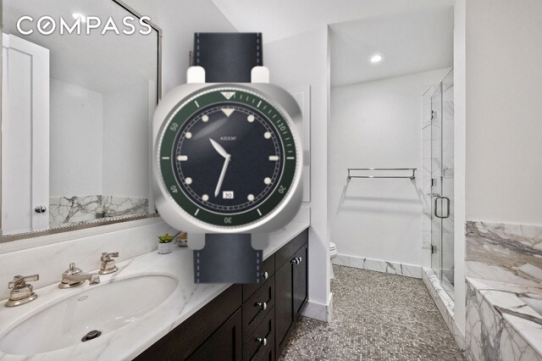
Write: 10:33
